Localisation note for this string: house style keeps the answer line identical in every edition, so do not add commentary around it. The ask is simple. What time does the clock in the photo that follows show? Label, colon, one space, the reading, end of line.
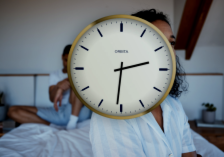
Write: 2:31
